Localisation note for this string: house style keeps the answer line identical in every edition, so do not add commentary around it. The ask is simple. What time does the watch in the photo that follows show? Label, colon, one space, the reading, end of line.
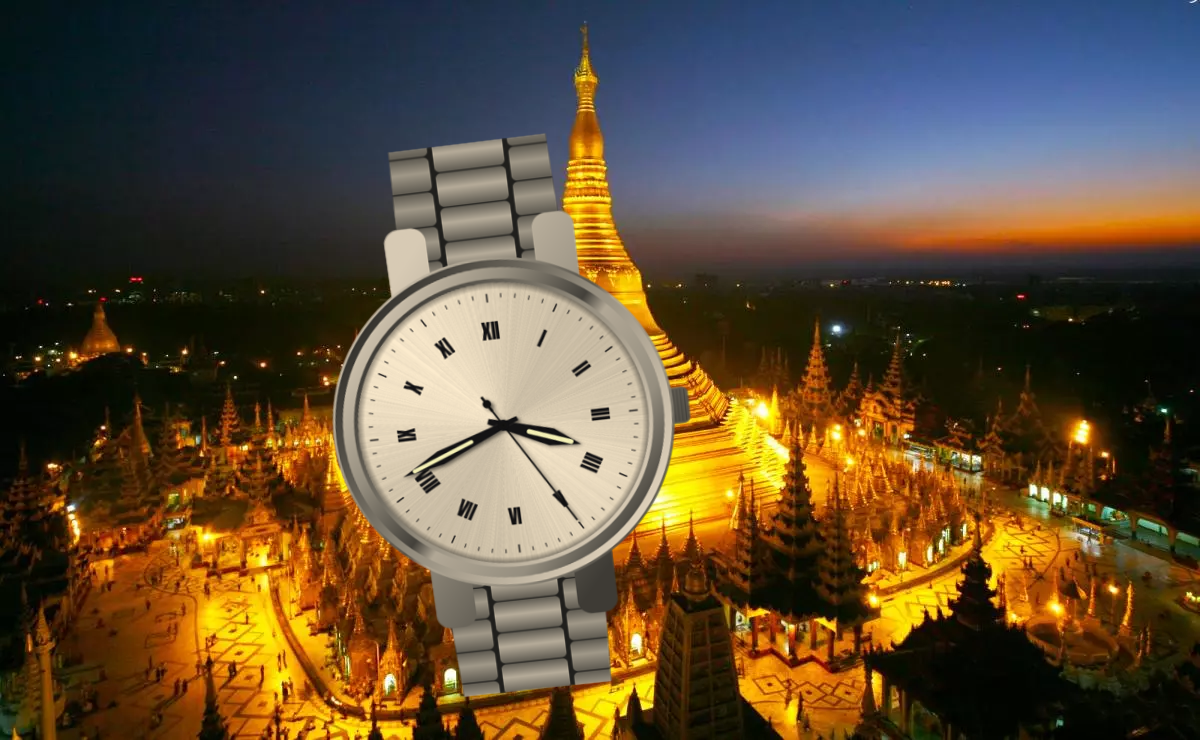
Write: 3:41:25
